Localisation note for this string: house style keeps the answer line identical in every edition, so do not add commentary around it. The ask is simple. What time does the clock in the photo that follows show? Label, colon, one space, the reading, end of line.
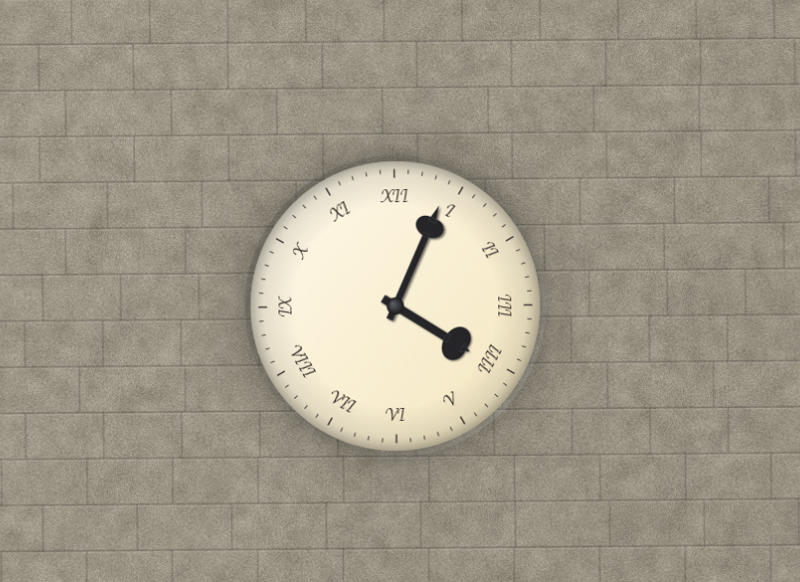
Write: 4:04
